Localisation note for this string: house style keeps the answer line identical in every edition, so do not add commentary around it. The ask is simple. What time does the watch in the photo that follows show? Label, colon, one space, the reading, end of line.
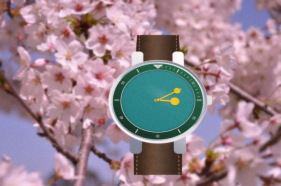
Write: 3:10
